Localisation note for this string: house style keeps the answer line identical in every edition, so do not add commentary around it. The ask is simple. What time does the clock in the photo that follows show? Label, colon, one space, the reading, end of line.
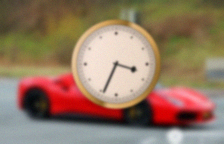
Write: 3:34
